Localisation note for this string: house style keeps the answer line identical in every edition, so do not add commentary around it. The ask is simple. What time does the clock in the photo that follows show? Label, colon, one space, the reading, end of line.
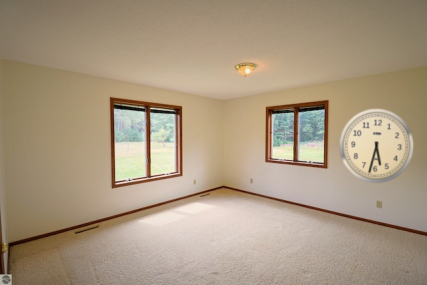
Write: 5:32
